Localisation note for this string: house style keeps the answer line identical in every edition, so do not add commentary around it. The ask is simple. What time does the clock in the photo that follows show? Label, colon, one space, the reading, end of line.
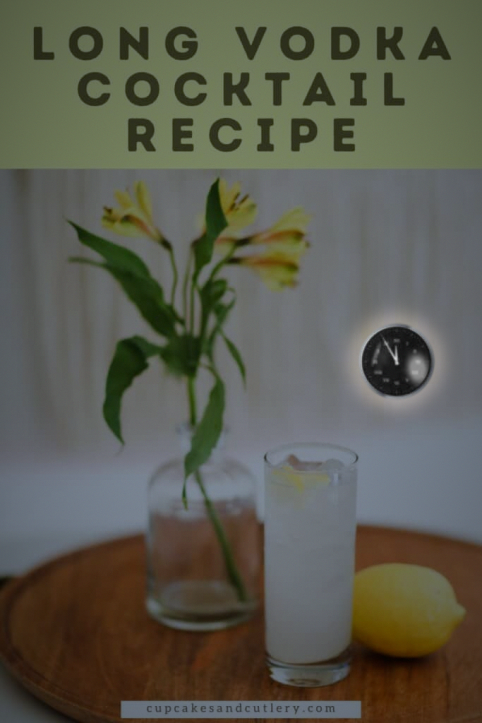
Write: 11:55
